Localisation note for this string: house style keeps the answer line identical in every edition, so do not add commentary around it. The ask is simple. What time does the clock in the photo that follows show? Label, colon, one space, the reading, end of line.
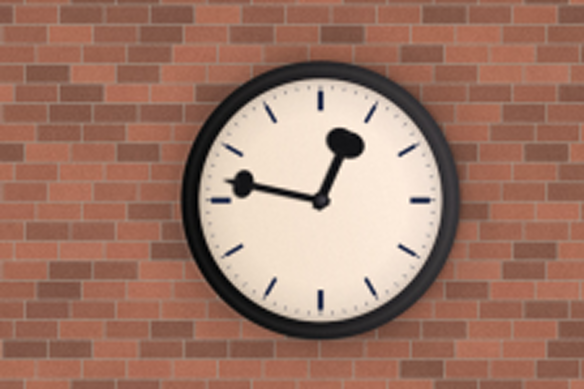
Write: 12:47
